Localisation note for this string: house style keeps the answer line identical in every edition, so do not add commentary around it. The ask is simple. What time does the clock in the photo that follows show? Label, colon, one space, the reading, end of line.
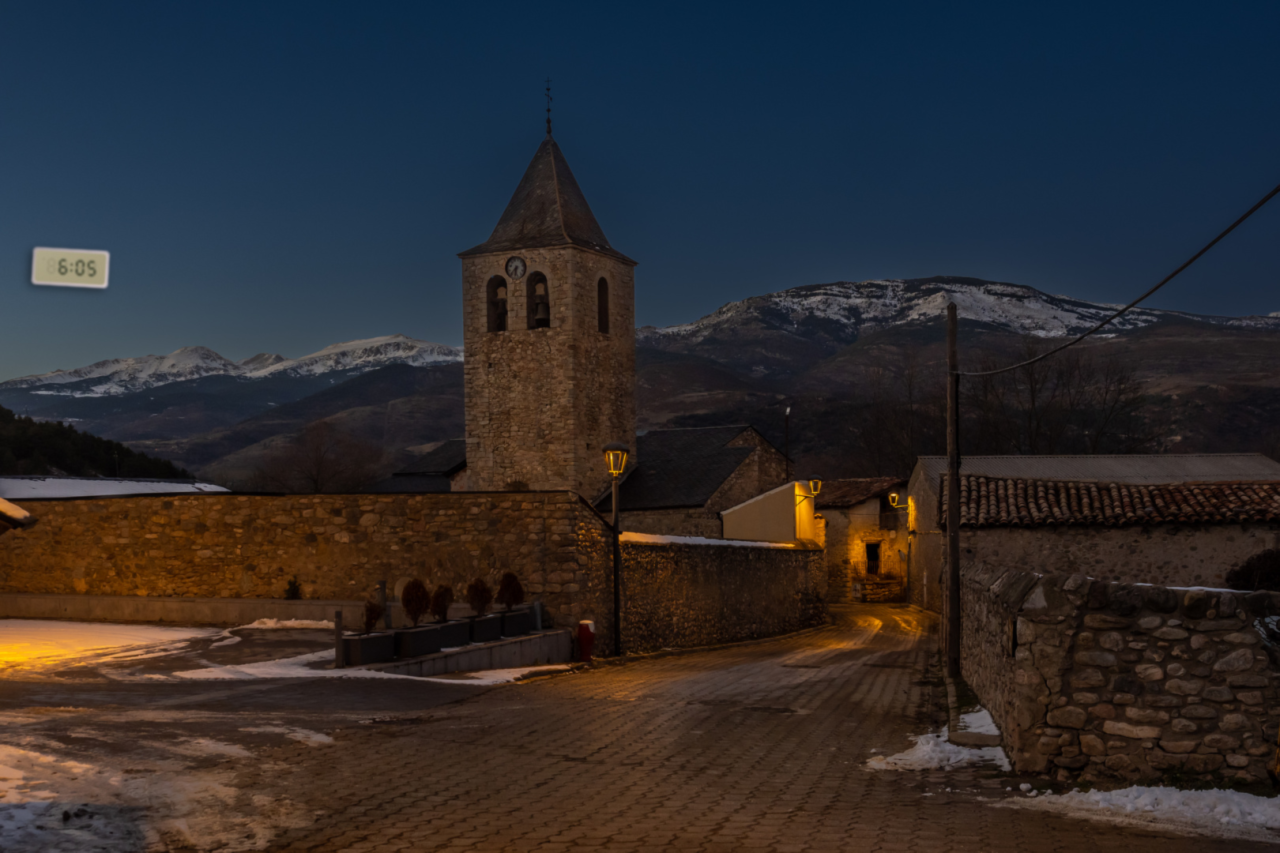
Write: 6:05
